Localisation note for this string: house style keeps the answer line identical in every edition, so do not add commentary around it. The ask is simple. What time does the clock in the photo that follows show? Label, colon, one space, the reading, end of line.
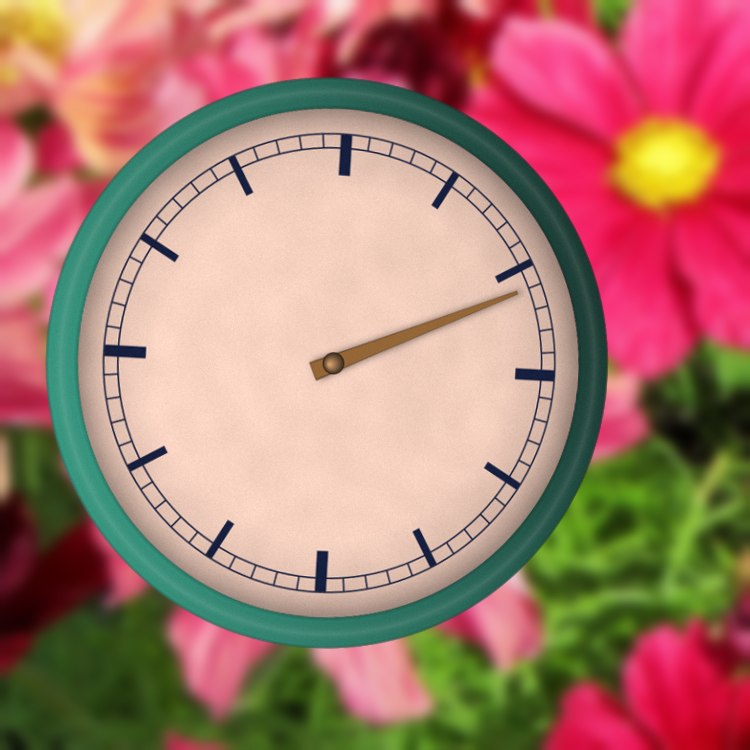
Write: 2:11
